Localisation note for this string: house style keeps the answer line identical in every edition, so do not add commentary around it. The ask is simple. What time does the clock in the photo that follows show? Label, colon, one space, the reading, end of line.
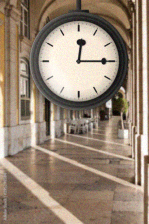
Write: 12:15
